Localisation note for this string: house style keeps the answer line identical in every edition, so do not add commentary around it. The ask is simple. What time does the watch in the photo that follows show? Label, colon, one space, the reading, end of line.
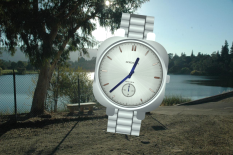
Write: 12:37
